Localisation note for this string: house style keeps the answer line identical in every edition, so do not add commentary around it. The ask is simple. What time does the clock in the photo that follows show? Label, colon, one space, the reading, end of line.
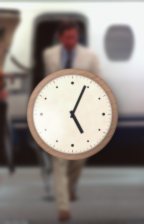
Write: 5:04
